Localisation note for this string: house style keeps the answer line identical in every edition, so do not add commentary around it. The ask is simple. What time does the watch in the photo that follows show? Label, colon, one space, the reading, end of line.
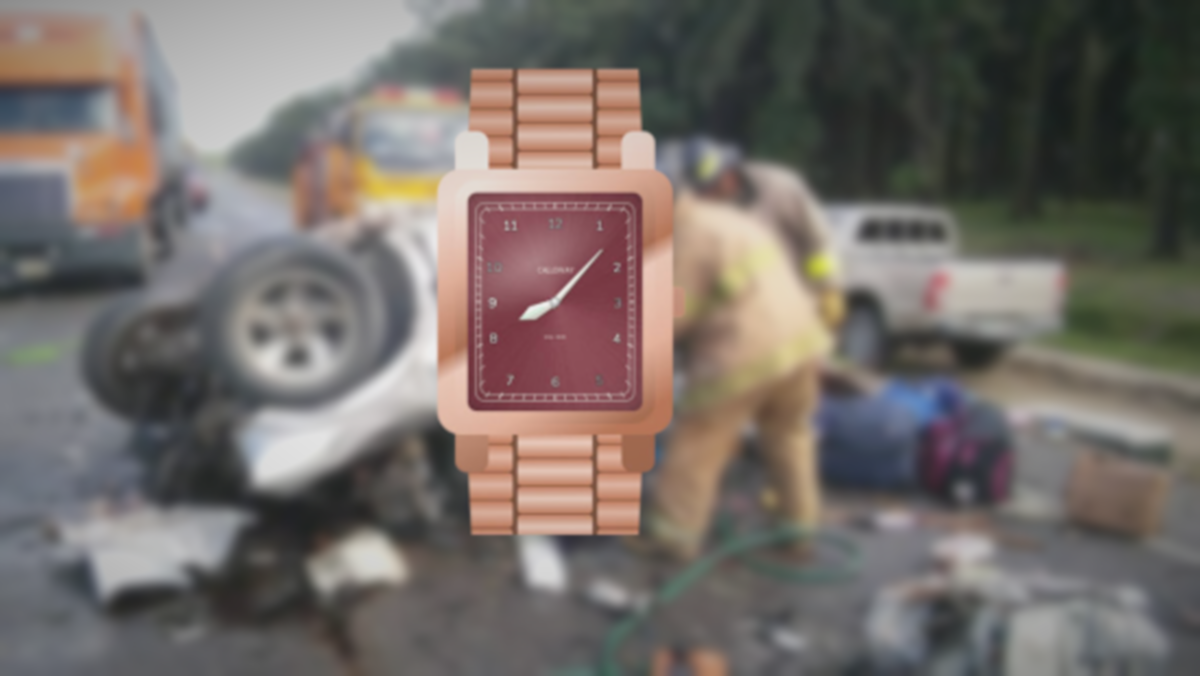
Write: 8:07
